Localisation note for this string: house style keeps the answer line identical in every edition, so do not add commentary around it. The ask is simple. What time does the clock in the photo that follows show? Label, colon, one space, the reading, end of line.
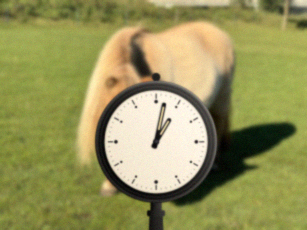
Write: 1:02
